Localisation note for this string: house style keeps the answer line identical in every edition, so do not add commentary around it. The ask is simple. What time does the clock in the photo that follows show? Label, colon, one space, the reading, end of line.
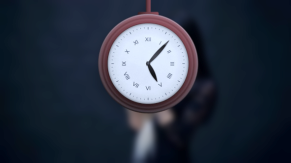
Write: 5:07
